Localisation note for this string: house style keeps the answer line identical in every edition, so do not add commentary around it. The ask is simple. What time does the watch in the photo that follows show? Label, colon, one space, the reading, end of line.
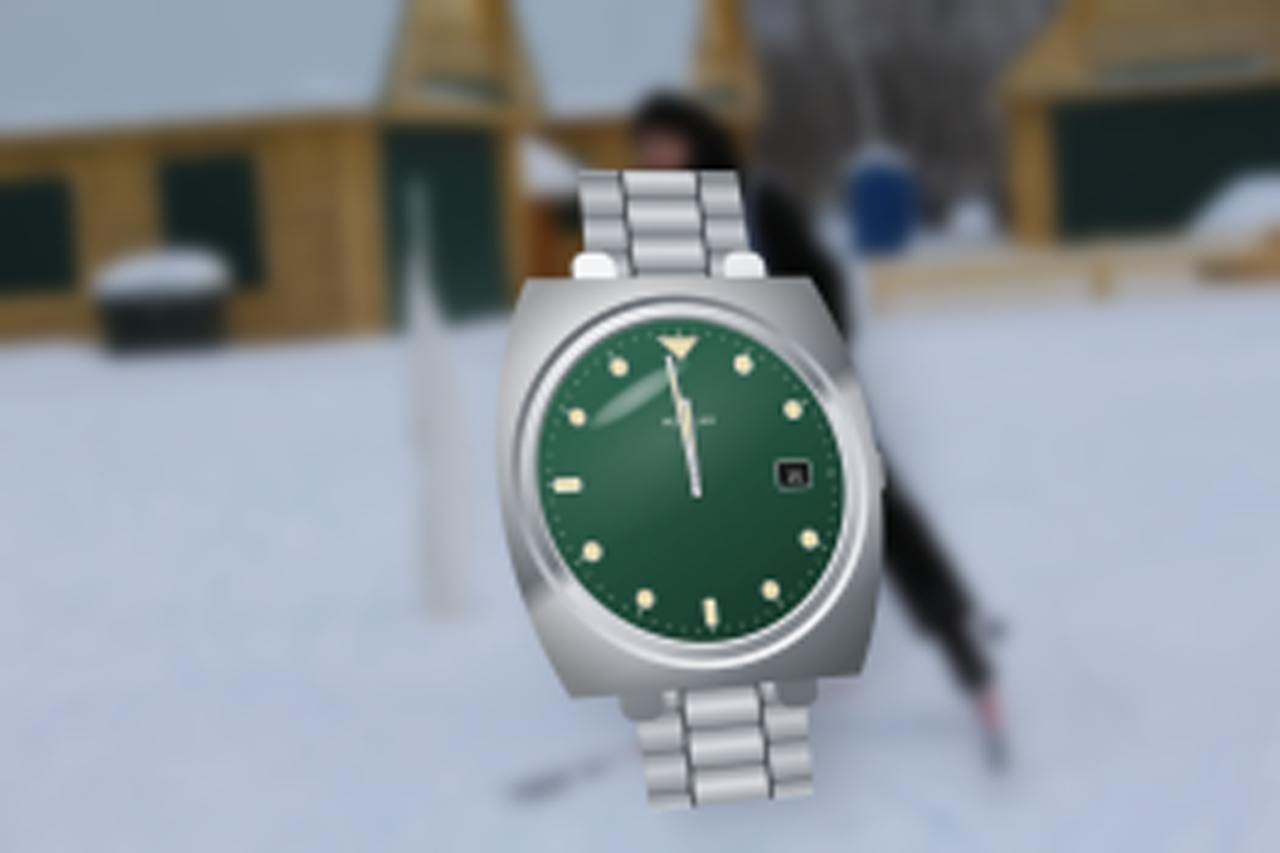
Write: 11:59
